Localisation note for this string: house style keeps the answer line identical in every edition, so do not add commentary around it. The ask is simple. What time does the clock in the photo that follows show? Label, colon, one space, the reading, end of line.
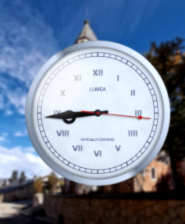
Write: 8:44:16
